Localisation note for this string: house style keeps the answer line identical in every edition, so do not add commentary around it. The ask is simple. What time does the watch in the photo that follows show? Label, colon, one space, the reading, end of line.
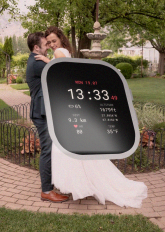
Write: 13:33
